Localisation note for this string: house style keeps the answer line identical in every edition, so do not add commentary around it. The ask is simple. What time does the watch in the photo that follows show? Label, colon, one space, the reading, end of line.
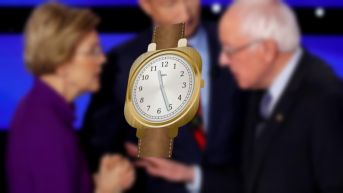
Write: 11:26
